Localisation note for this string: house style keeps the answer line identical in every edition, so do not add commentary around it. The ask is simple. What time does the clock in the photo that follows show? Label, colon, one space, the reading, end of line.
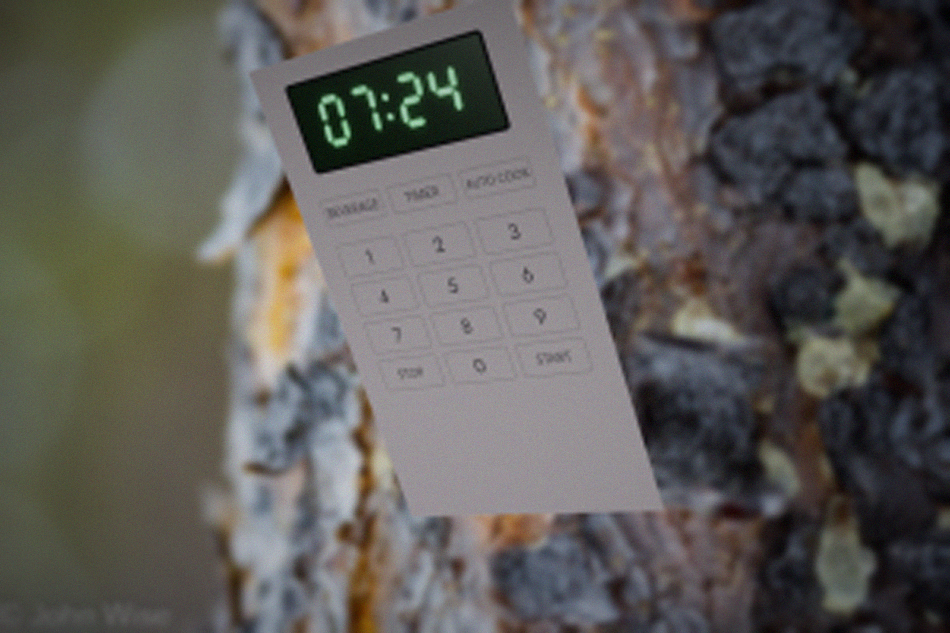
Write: 7:24
